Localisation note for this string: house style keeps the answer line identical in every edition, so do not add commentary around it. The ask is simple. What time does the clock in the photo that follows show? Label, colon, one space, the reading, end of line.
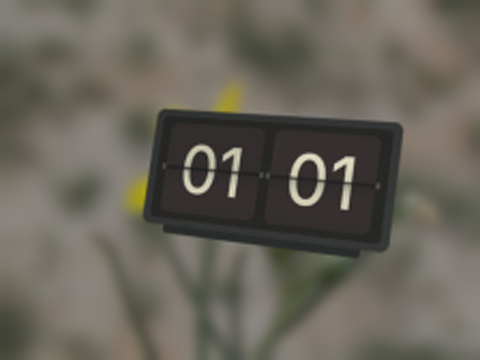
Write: 1:01
